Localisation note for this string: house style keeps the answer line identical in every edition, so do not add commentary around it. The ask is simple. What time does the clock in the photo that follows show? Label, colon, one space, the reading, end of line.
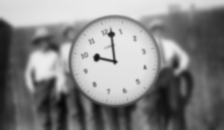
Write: 10:02
